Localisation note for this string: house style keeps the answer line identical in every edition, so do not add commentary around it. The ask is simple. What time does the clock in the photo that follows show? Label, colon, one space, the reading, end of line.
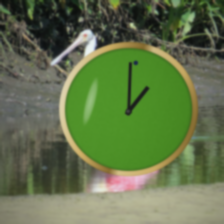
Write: 12:59
